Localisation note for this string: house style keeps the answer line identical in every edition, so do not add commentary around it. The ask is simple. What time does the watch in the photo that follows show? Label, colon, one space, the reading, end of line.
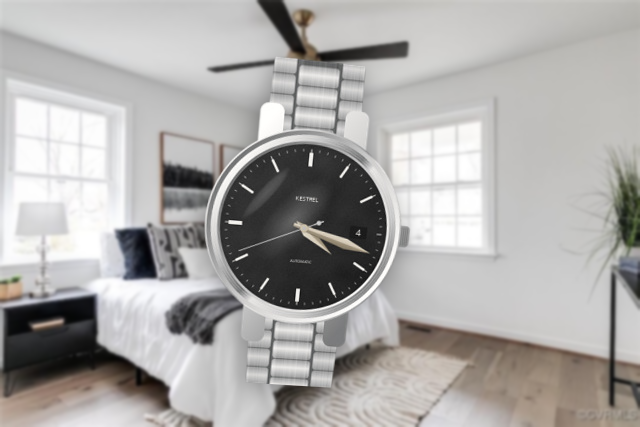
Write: 4:17:41
